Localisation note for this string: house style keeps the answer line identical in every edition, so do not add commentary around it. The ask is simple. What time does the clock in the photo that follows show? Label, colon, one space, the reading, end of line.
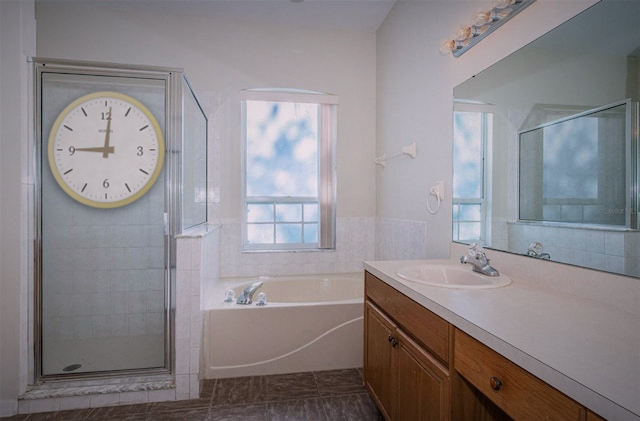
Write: 9:01
